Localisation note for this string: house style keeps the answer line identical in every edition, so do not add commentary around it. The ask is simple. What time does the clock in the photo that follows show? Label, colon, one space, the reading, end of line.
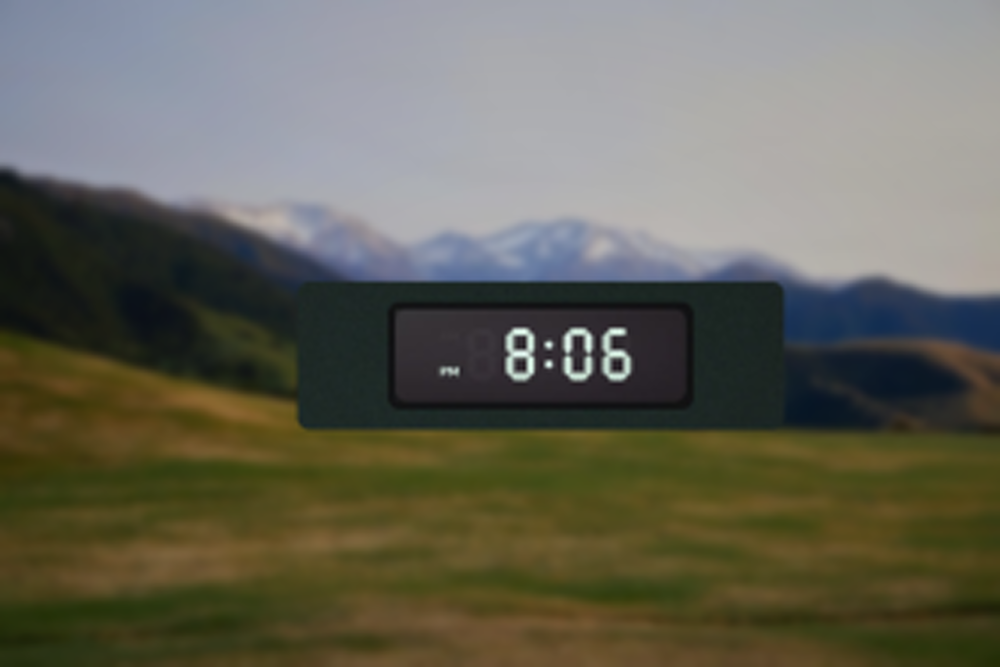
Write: 8:06
